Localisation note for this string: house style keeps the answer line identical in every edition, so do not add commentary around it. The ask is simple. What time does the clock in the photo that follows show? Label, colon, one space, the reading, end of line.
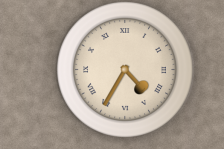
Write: 4:35
